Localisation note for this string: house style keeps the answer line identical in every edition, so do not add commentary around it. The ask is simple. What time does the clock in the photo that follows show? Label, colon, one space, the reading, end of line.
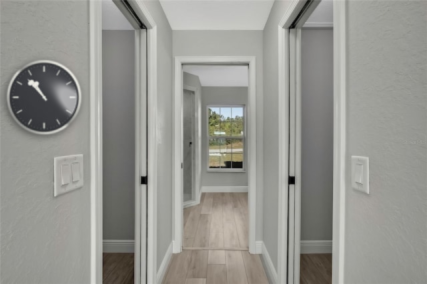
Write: 10:53
